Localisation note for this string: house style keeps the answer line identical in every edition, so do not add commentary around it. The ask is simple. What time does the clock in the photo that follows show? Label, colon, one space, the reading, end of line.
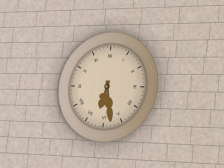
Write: 6:28
